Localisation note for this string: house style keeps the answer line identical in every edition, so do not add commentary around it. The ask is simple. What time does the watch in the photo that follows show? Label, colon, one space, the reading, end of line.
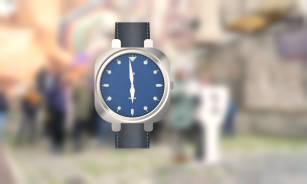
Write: 5:59
